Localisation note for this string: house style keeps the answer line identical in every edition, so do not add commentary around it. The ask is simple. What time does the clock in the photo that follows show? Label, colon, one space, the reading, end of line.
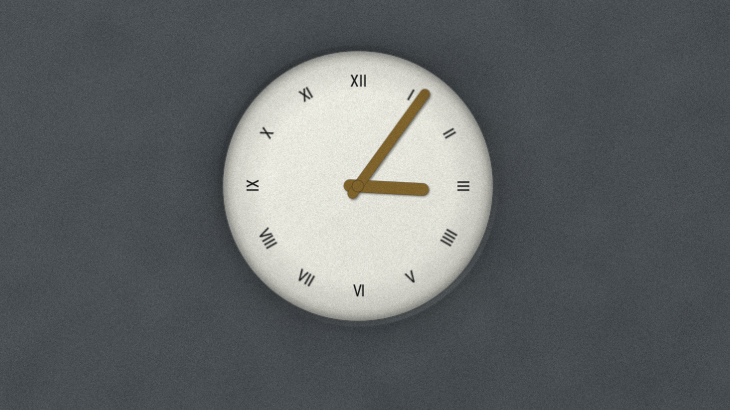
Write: 3:06
